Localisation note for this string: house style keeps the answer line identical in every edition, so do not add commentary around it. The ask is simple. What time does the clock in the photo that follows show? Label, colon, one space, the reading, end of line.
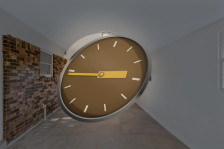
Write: 2:44
